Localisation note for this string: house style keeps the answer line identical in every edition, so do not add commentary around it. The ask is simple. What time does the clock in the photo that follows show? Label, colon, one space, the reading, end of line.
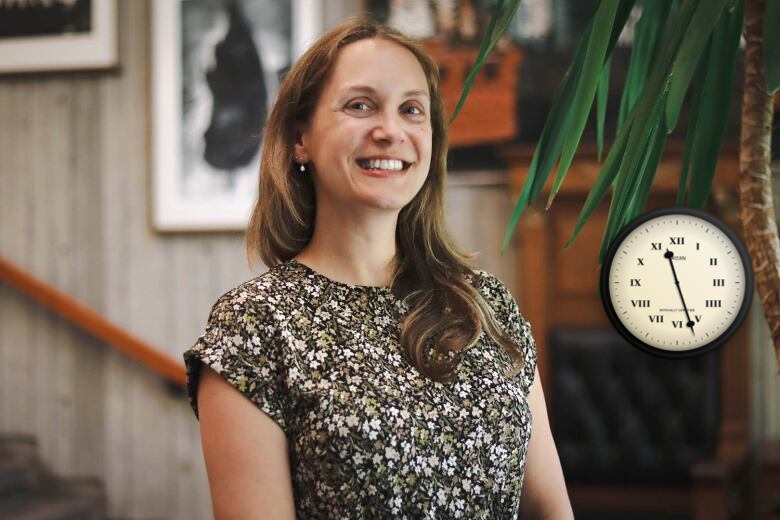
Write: 11:27
